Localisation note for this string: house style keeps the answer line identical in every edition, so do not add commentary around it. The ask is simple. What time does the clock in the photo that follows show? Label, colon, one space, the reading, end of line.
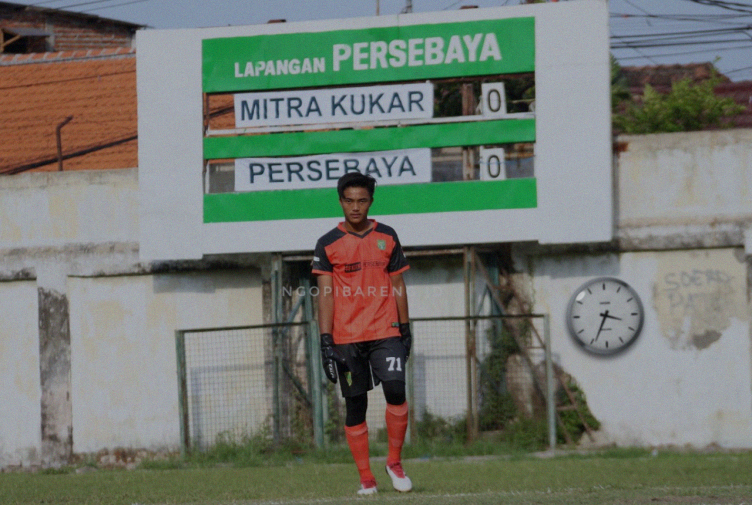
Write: 3:34
